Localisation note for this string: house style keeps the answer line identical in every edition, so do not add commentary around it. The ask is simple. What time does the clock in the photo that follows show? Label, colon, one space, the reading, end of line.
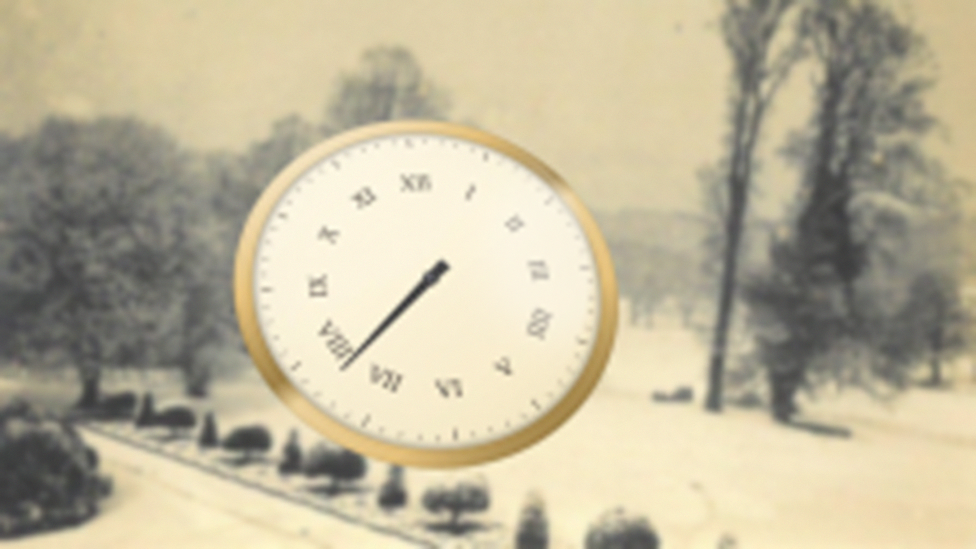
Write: 7:38
